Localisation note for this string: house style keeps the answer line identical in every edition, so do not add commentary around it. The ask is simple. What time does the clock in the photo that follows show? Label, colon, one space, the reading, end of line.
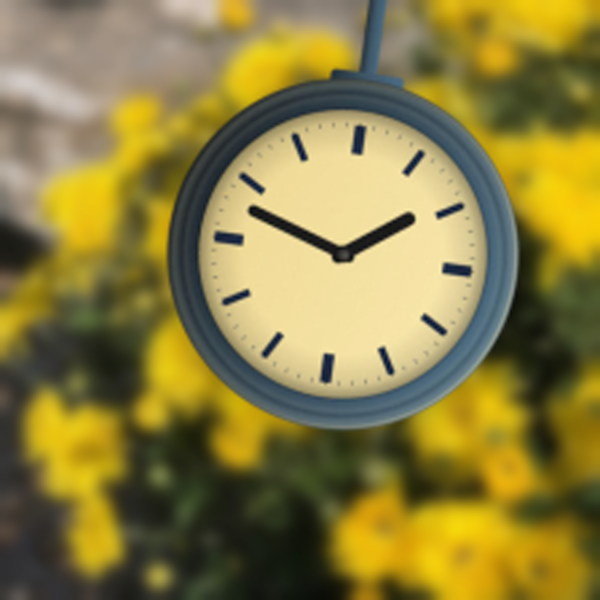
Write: 1:48
